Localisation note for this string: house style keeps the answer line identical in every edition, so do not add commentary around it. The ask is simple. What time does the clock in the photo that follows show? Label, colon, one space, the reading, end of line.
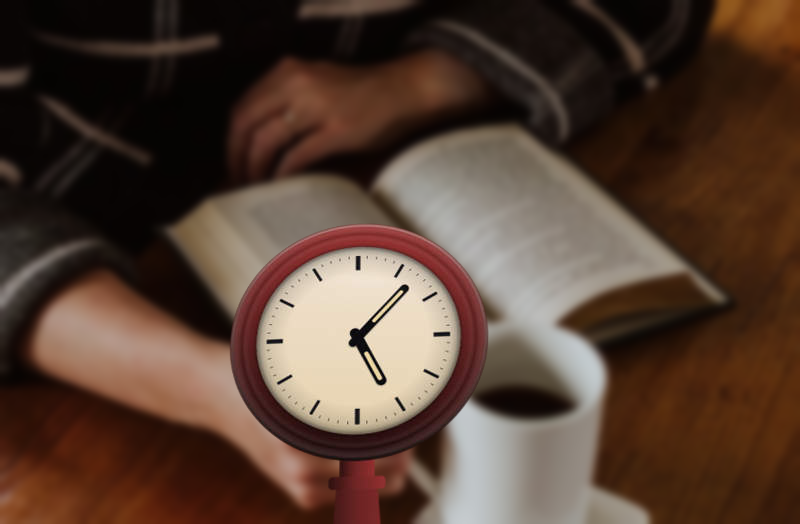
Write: 5:07
